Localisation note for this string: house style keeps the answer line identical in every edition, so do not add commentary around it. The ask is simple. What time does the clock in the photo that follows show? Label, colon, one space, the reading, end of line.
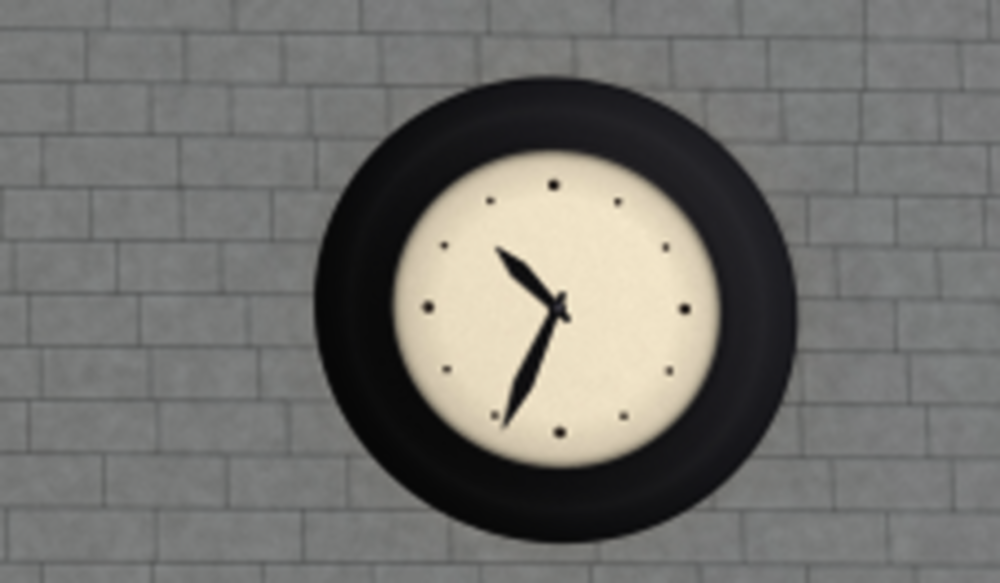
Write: 10:34
